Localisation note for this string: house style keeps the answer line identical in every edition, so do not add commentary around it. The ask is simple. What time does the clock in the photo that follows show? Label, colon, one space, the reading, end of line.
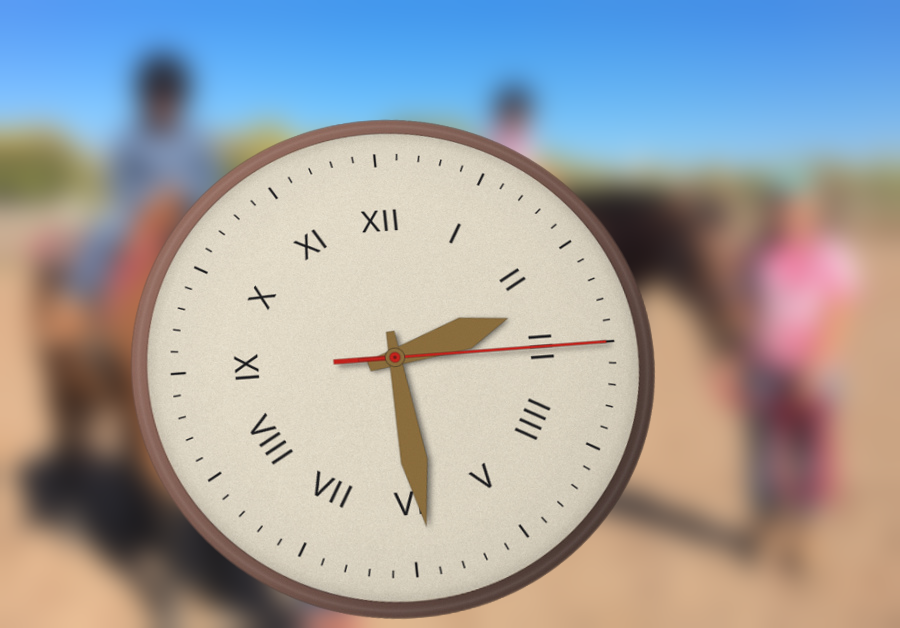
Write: 2:29:15
